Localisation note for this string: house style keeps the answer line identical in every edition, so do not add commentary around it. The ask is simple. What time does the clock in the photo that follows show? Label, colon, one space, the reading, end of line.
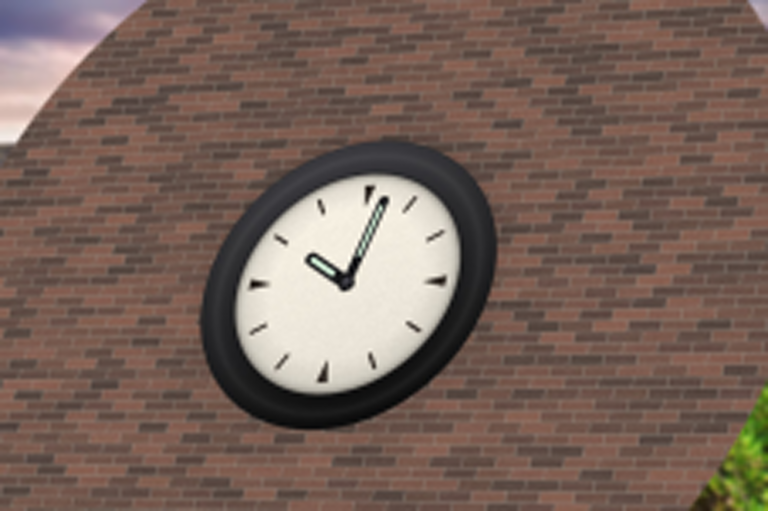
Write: 10:02
